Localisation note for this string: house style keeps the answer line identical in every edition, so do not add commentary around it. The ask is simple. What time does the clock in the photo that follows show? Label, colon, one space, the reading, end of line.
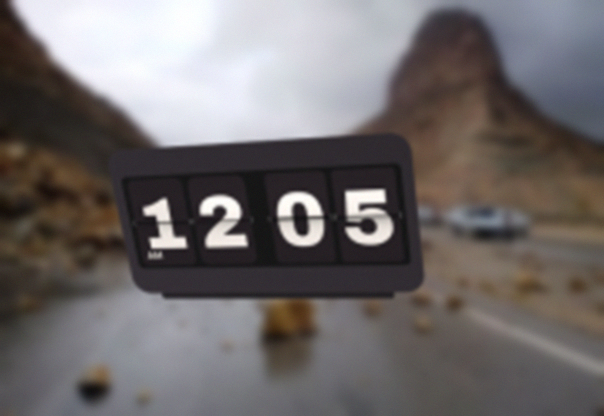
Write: 12:05
